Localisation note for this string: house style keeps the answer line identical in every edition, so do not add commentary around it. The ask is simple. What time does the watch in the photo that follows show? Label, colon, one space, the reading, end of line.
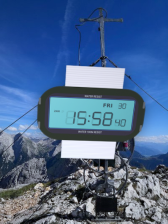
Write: 15:58:40
